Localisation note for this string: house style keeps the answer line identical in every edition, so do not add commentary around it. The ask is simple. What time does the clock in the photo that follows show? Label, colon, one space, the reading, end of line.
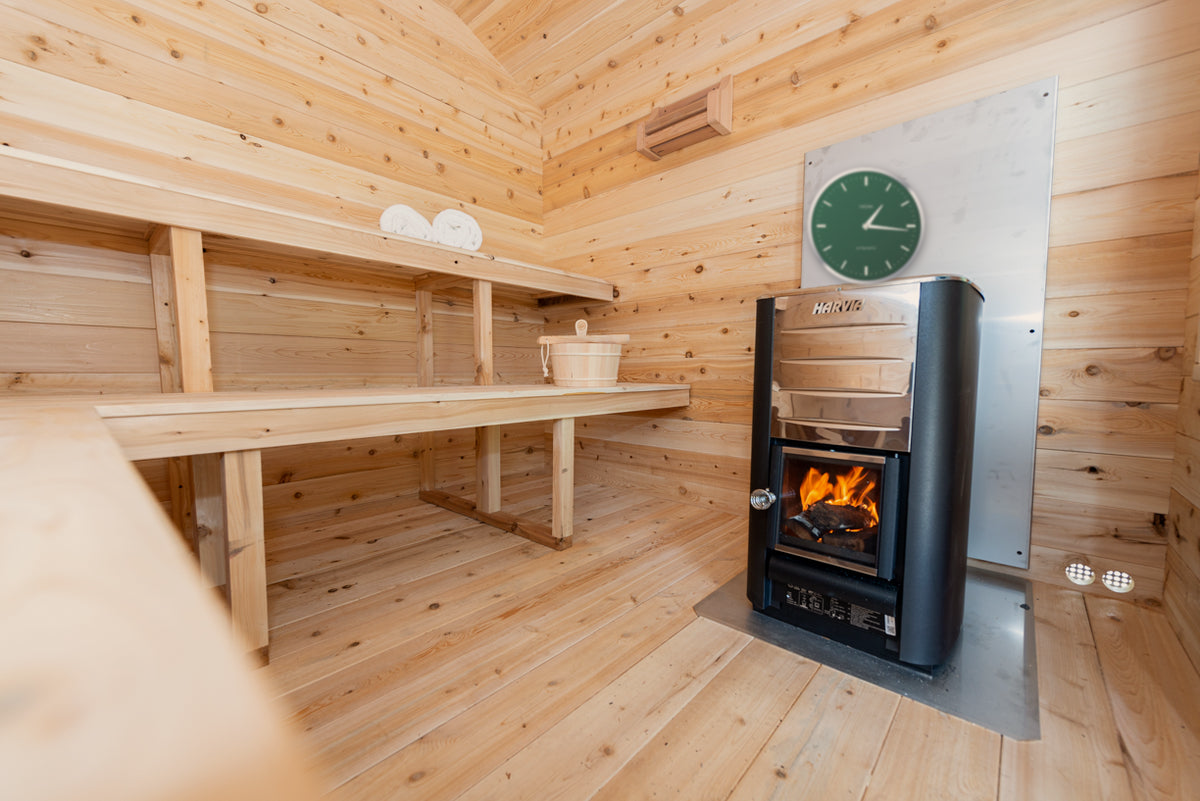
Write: 1:16
